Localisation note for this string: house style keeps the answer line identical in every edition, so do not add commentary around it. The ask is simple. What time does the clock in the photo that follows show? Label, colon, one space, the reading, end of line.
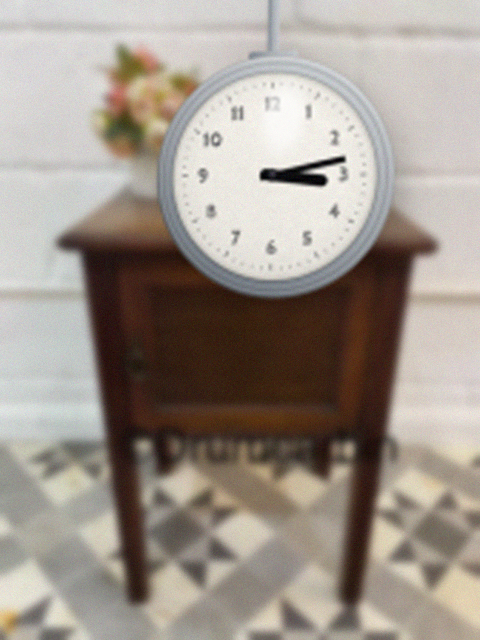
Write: 3:13
